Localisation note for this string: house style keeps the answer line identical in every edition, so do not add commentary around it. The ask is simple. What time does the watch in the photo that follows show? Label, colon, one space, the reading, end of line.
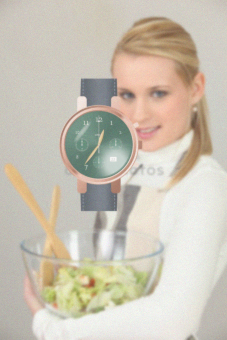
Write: 12:36
